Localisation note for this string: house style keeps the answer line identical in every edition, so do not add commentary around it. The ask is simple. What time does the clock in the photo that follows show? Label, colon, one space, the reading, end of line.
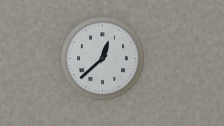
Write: 12:38
